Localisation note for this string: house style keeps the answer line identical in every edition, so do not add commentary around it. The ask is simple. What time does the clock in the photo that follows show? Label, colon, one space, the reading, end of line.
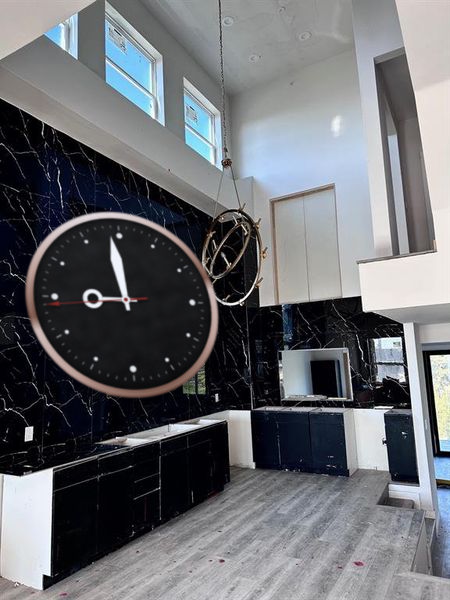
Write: 8:58:44
